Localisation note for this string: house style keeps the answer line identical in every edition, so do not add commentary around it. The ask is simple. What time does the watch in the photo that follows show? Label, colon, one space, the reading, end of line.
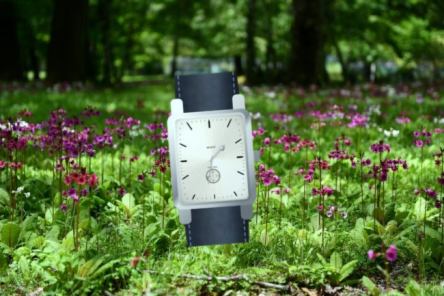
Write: 1:32
